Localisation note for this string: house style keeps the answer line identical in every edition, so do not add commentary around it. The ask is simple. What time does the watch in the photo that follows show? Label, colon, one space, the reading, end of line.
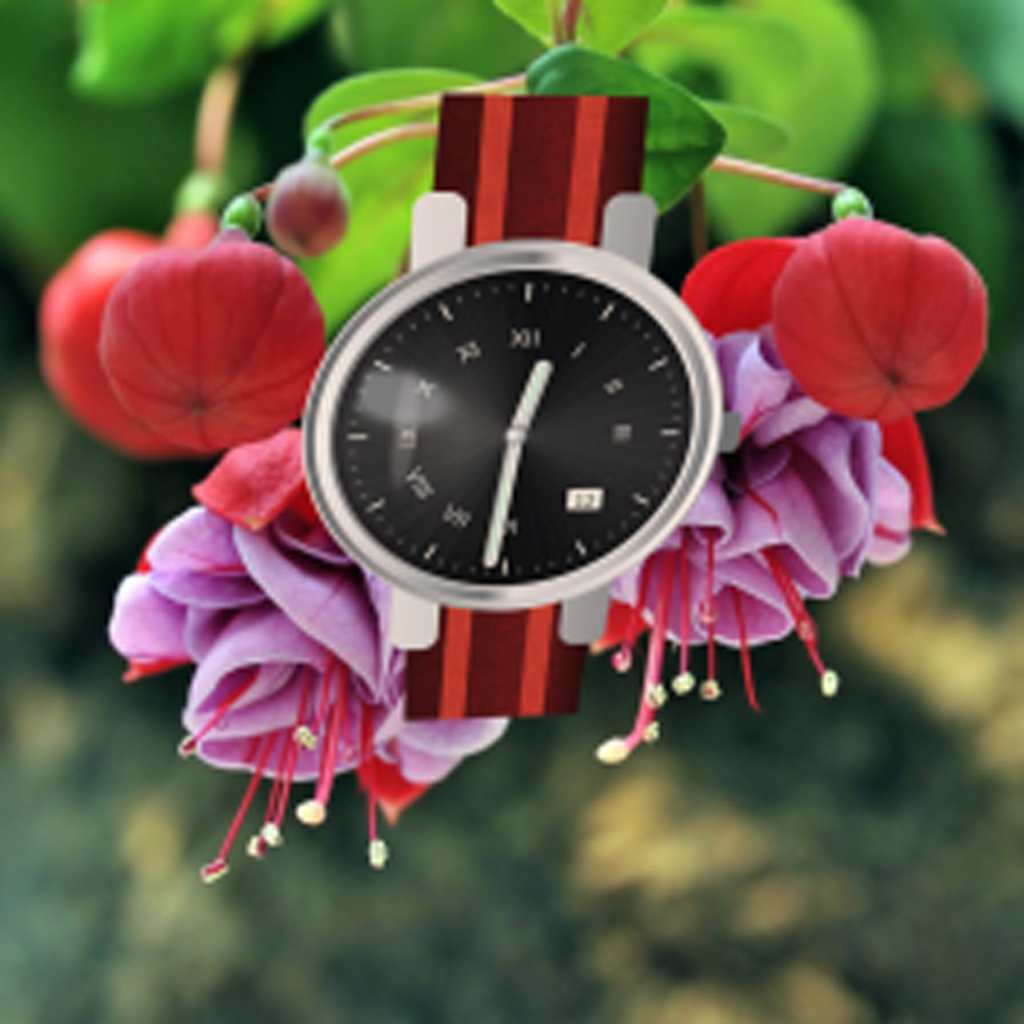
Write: 12:31
